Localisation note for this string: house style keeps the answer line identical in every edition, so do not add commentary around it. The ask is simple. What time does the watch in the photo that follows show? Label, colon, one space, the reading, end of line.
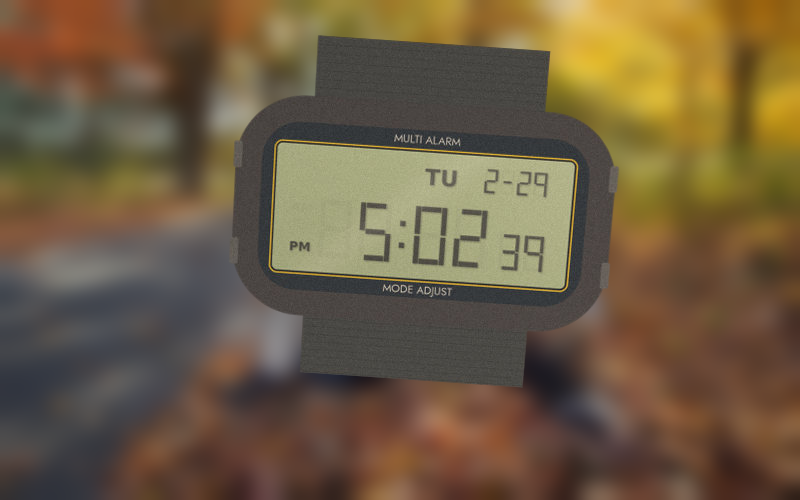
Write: 5:02:39
